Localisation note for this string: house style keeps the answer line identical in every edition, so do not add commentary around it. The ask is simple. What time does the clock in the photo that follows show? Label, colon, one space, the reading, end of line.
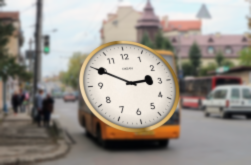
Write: 2:50
